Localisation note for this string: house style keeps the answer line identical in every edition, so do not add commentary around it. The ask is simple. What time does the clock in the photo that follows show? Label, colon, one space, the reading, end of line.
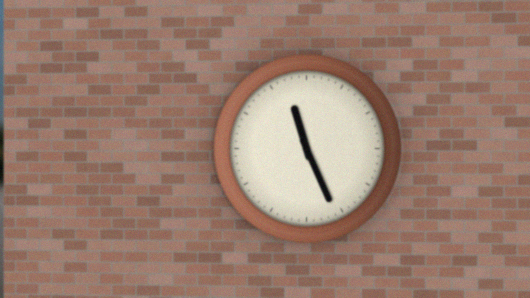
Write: 11:26
